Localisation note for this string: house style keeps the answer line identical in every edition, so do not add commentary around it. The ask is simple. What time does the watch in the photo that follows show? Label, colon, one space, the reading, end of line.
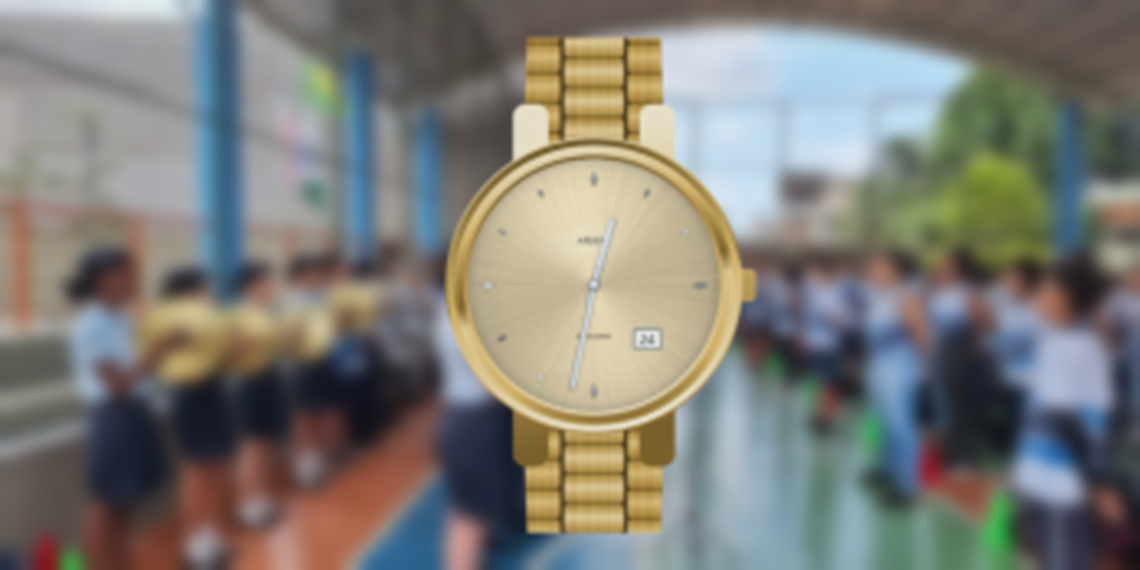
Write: 12:32
